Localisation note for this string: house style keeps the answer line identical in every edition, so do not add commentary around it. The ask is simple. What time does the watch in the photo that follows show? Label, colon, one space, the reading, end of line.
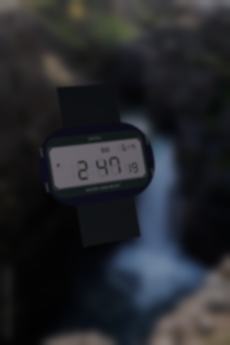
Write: 2:47
